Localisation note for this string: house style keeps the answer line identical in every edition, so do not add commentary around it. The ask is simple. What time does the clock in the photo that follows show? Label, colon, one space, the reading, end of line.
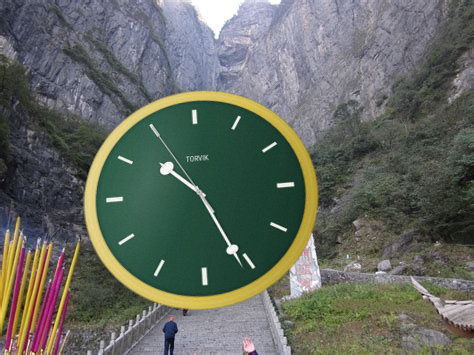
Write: 10:25:55
